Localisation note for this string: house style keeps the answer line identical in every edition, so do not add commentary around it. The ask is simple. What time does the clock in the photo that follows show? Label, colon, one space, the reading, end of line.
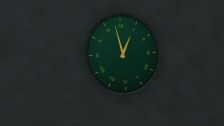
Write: 12:58
